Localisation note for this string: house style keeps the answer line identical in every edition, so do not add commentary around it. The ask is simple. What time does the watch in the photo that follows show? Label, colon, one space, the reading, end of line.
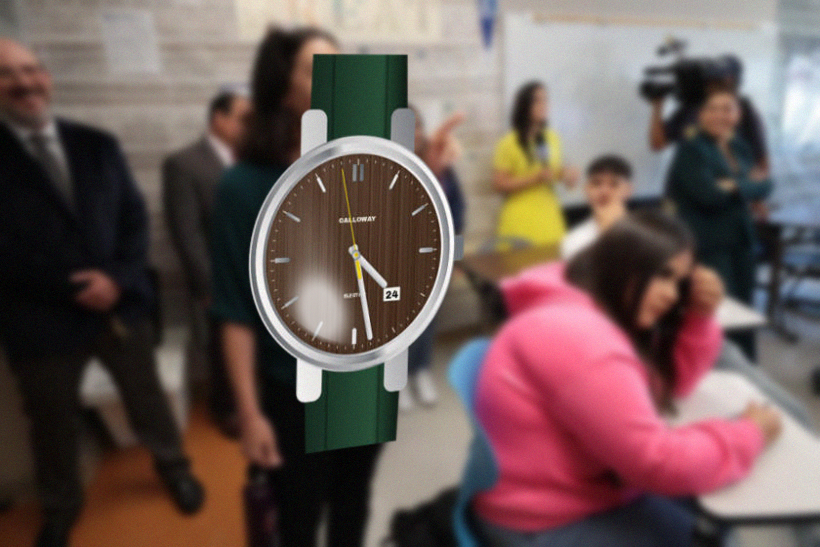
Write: 4:27:58
